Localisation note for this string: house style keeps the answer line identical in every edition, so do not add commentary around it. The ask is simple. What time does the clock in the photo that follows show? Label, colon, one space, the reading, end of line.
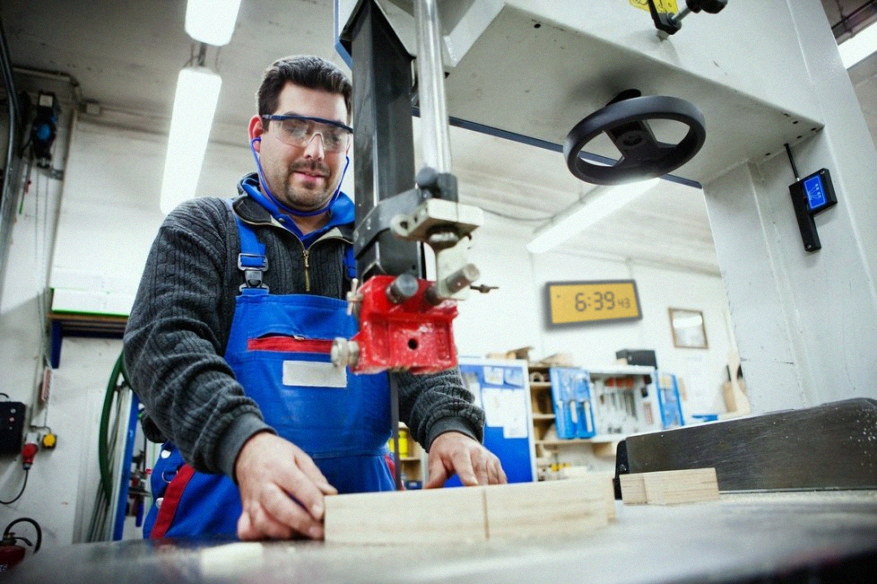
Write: 6:39
